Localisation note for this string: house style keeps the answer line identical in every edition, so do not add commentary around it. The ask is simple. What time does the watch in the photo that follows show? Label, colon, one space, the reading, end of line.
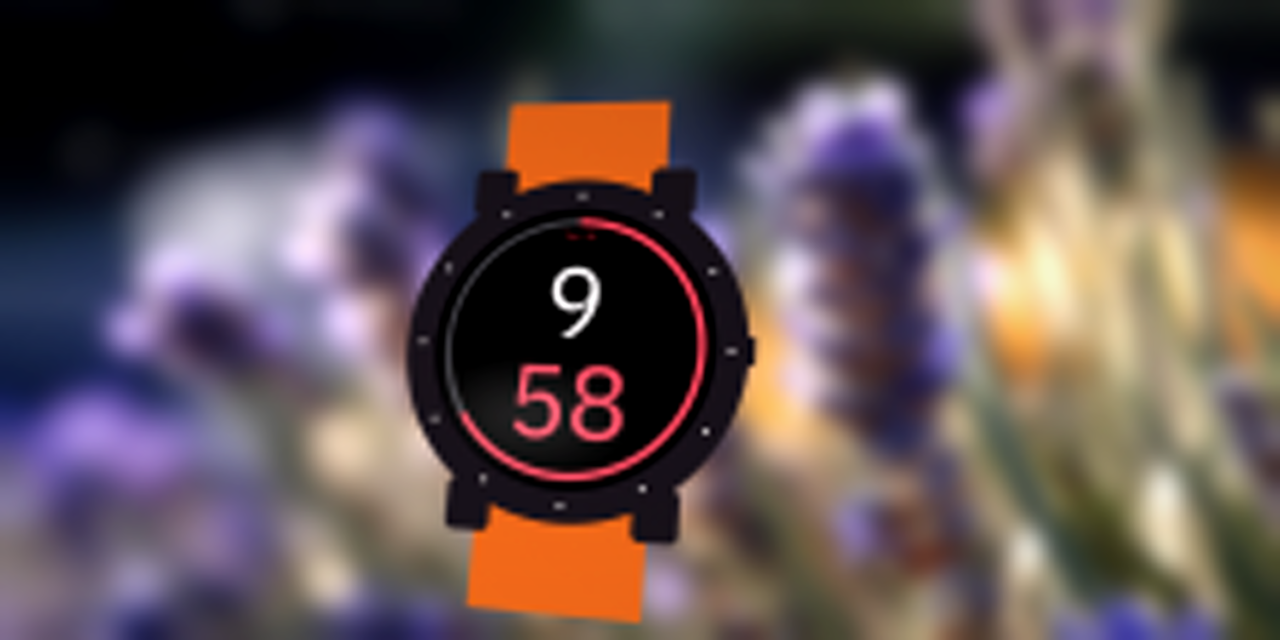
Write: 9:58
